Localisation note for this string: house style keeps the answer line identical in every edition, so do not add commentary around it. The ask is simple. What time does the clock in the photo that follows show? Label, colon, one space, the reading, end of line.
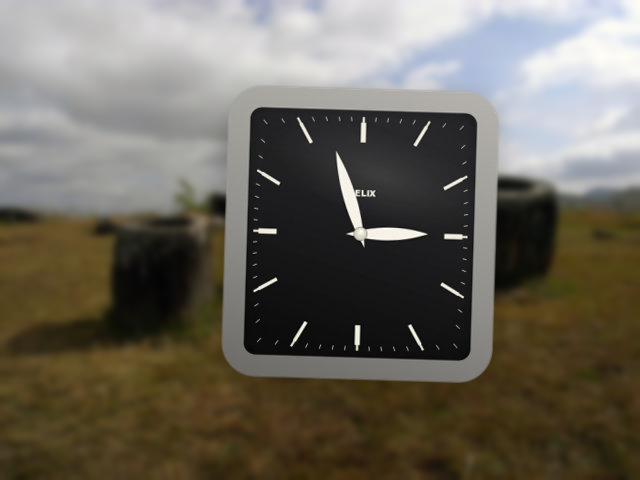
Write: 2:57
